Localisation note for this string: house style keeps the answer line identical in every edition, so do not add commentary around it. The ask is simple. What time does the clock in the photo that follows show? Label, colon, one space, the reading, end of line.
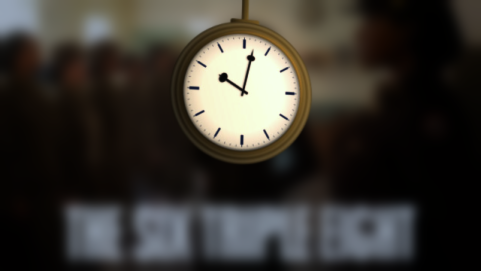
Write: 10:02
